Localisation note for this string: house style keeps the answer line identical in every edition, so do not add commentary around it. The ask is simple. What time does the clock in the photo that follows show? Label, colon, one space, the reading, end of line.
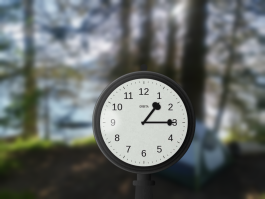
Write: 1:15
